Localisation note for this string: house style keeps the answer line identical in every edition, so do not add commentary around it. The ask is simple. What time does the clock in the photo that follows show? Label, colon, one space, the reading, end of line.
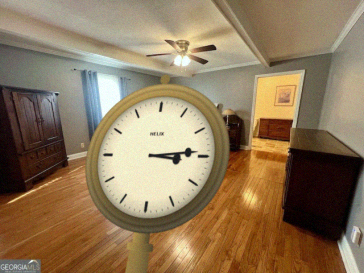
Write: 3:14
